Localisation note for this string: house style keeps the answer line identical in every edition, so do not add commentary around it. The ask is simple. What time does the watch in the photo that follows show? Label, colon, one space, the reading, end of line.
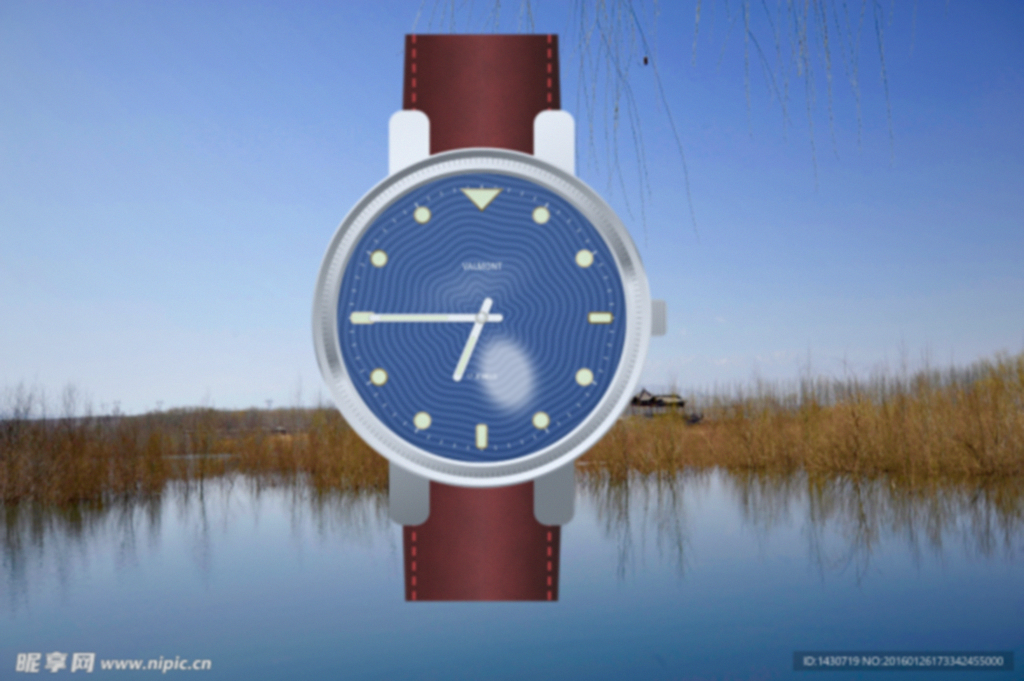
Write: 6:45
